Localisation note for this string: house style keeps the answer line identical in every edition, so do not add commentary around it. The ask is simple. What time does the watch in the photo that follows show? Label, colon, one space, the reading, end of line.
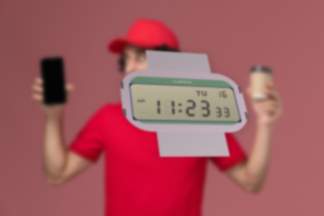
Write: 11:23:33
